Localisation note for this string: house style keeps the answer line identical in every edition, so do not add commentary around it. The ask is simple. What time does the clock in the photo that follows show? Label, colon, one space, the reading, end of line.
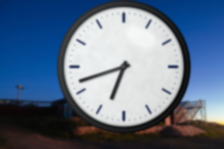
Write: 6:42
